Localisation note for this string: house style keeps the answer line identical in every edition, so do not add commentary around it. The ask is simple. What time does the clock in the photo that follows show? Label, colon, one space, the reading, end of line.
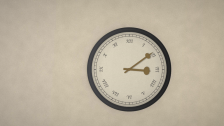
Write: 3:09
